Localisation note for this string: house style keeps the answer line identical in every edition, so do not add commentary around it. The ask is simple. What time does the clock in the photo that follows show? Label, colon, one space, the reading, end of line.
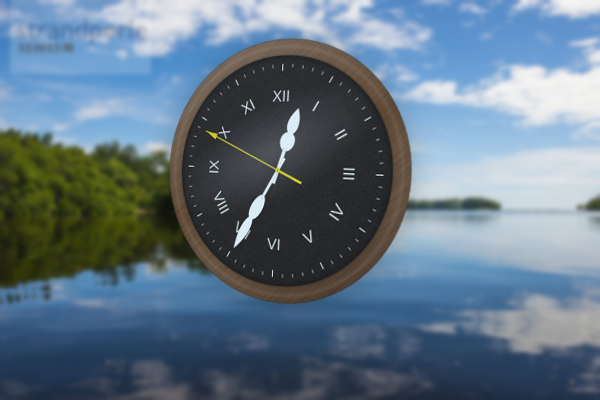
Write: 12:34:49
